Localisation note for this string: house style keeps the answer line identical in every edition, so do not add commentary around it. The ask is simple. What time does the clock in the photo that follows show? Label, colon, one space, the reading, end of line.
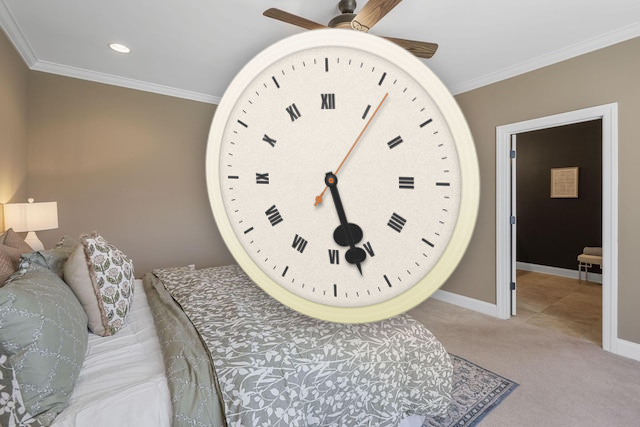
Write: 5:27:06
